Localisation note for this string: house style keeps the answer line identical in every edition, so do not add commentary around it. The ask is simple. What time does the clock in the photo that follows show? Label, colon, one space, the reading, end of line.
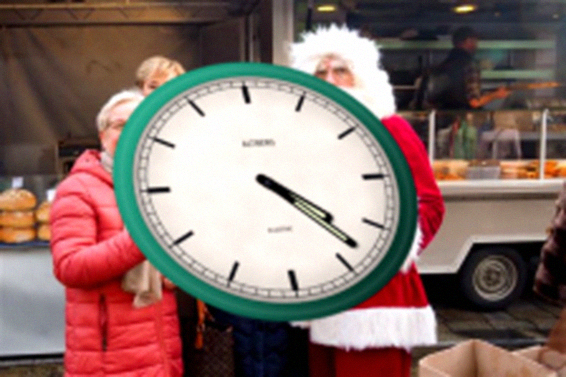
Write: 4:23
